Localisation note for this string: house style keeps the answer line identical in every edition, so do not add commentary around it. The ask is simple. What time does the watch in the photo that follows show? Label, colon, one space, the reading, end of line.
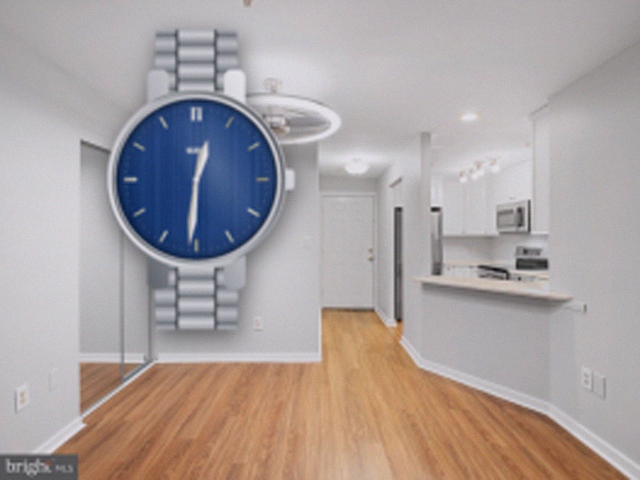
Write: 12:31
